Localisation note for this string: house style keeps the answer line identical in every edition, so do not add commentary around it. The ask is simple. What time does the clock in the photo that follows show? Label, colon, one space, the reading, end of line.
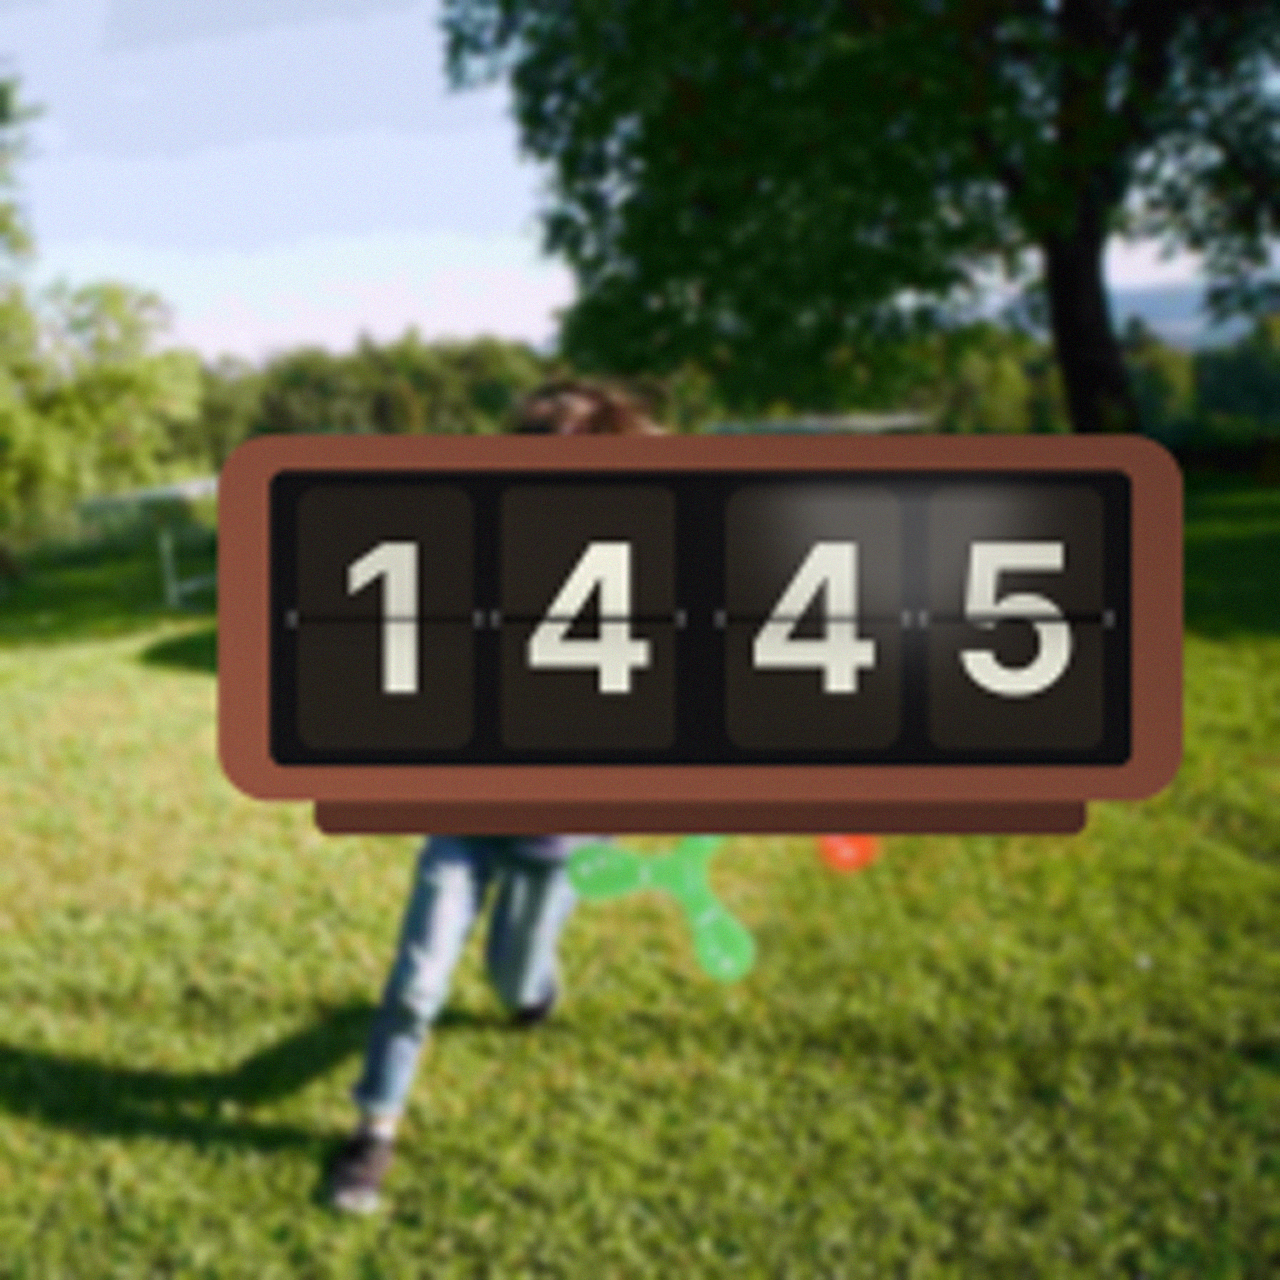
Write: 14:45
